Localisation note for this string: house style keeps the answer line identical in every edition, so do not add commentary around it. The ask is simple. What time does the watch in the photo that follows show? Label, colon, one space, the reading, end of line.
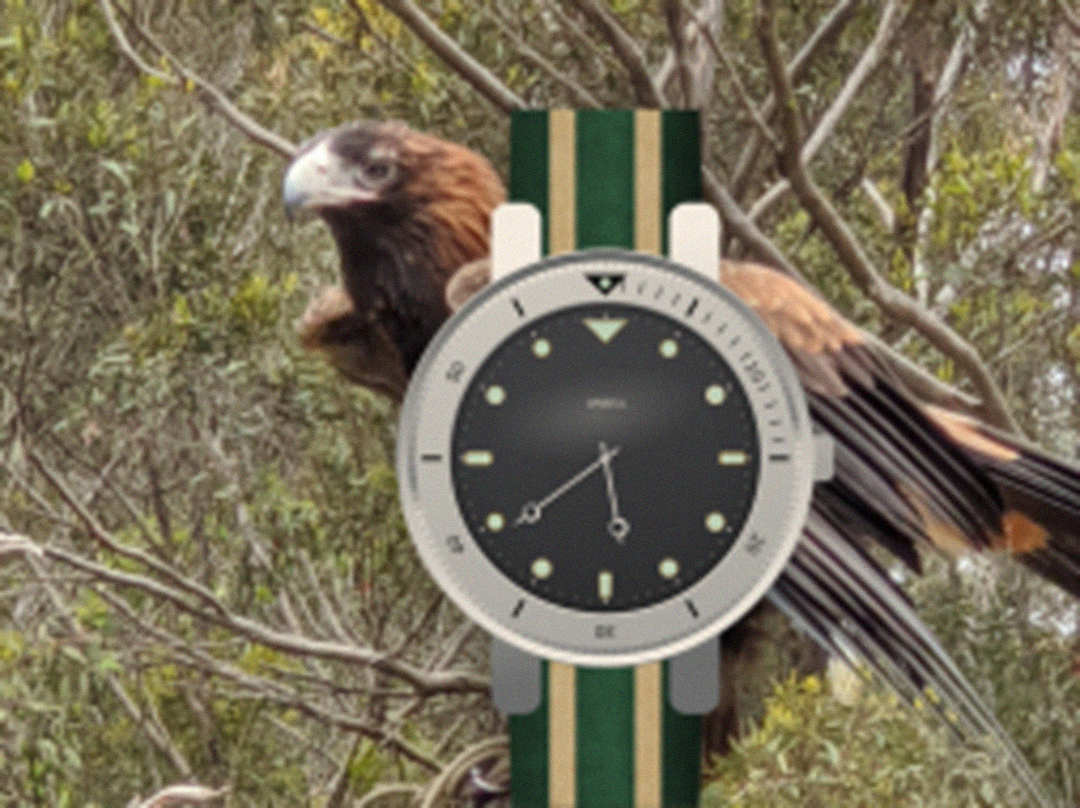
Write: 5:39
